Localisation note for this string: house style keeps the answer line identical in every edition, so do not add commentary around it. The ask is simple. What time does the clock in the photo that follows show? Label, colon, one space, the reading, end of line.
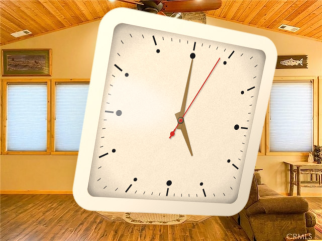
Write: 5:00:04
